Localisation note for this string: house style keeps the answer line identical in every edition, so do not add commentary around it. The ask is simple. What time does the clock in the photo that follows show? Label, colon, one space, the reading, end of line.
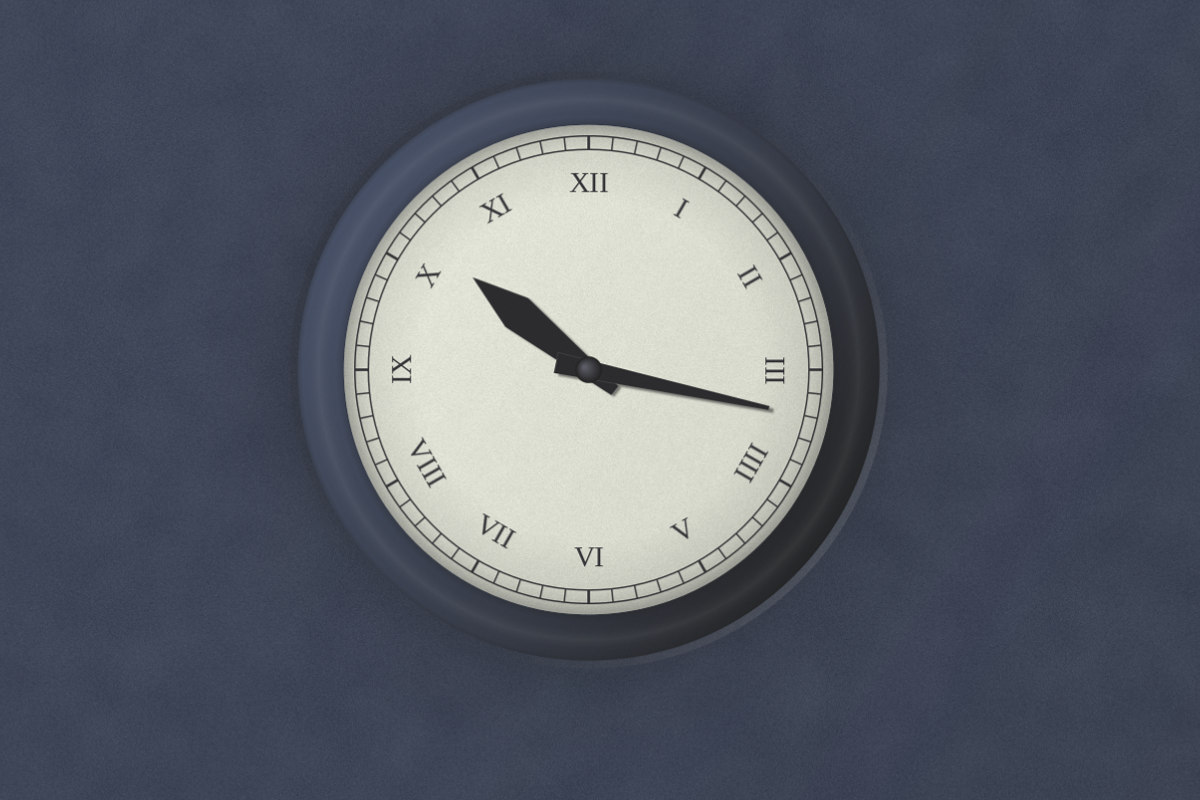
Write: 10:17
